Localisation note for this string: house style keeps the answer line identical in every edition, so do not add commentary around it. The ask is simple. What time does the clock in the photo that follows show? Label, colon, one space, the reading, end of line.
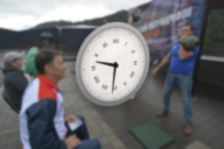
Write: 9:31
